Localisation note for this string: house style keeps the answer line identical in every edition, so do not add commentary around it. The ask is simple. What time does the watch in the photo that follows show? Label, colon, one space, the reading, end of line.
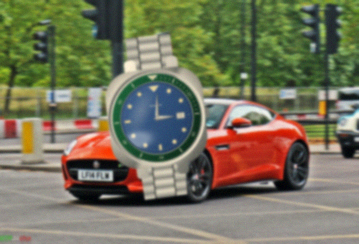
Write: 3:01
